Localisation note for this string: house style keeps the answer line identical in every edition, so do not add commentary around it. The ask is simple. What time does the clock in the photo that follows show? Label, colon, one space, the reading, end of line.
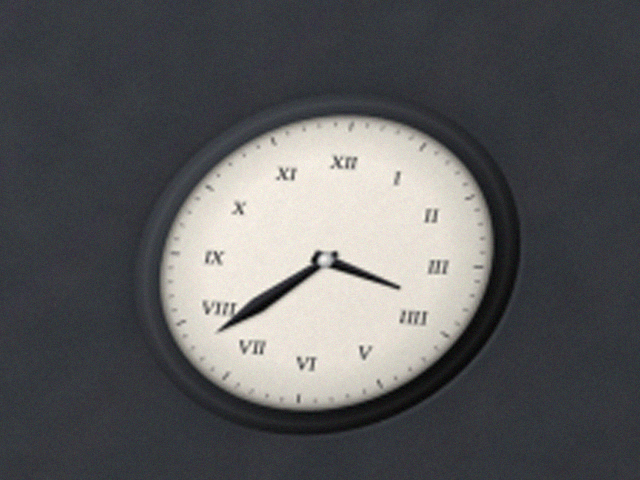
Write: 3:38
